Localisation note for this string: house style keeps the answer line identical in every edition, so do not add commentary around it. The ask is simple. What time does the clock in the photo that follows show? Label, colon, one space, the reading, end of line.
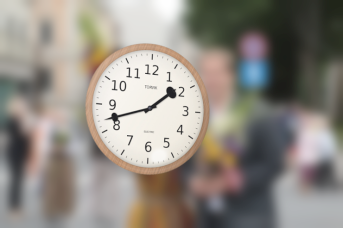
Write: 1:42
